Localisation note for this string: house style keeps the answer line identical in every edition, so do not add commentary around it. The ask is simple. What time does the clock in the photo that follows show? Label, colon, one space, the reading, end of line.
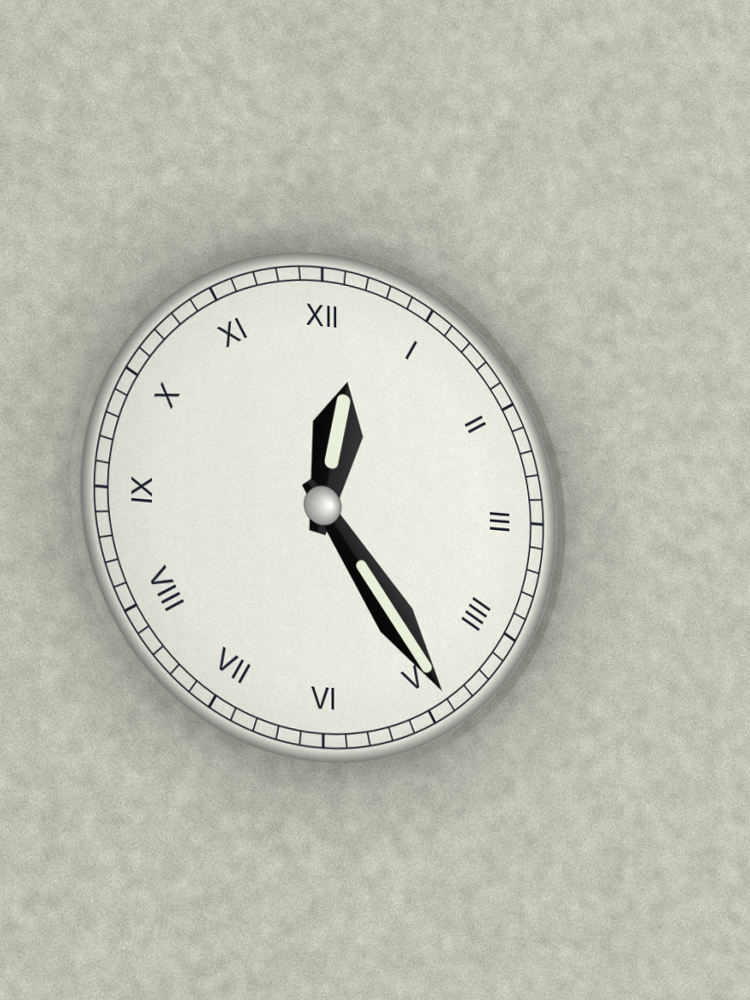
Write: 12:24
